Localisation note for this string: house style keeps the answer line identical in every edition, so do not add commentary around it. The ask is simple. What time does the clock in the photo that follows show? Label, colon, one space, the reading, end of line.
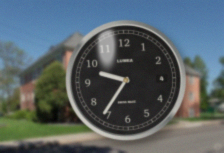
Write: 9:36
